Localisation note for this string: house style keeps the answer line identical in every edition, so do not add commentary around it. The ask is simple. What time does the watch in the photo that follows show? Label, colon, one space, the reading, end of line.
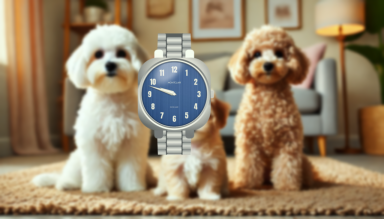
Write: 9:48
